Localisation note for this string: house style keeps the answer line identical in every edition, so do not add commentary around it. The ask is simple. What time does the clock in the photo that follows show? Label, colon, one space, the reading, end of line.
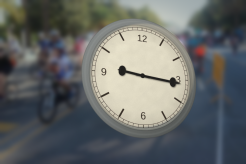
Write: 9:16
